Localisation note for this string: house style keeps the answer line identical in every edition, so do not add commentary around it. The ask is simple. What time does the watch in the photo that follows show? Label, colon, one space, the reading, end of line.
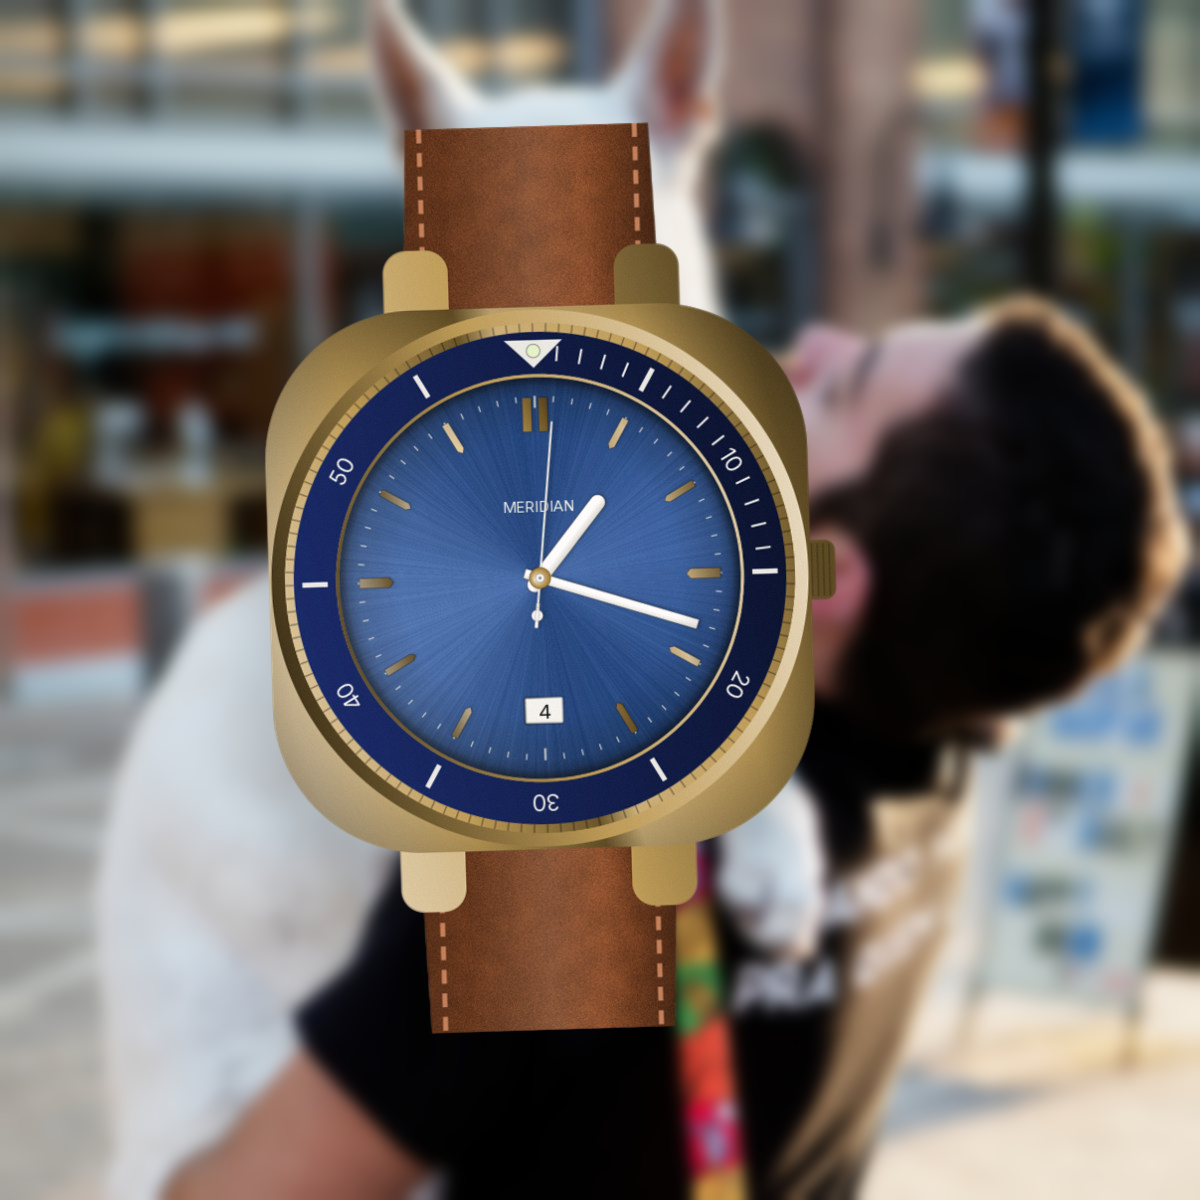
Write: 1:18:01
